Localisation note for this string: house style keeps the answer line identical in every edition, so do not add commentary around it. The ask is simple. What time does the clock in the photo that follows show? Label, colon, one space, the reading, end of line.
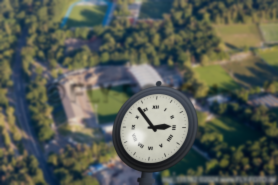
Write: 2:53
